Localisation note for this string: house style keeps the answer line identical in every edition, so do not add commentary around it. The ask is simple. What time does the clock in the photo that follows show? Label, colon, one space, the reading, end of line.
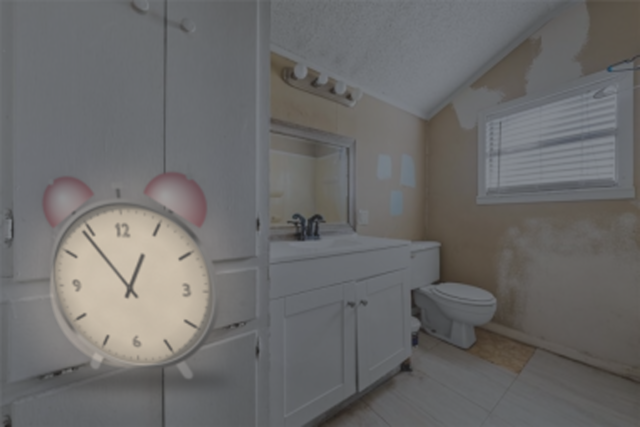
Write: 12:54
